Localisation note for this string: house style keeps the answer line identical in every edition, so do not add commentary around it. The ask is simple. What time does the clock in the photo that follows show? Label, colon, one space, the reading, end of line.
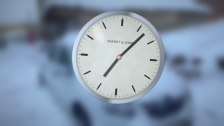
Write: 7:07
